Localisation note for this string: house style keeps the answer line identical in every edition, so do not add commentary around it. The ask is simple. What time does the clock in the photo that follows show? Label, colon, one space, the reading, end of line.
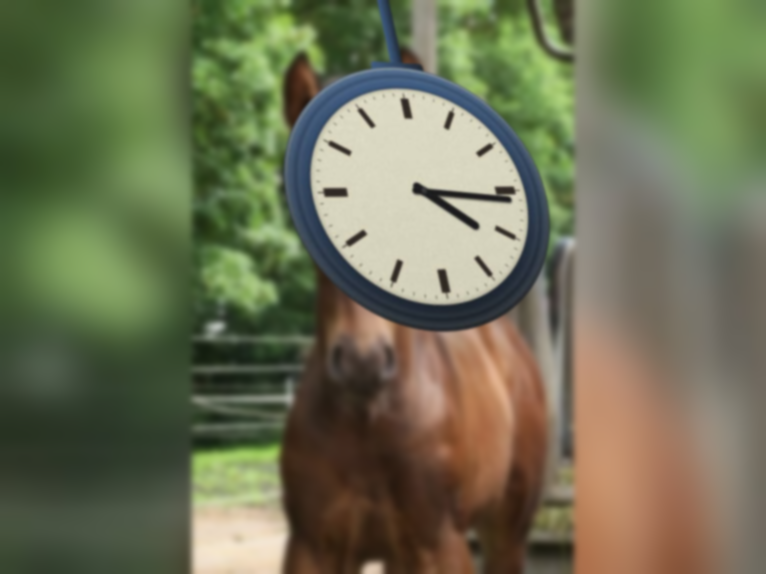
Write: 4:16
